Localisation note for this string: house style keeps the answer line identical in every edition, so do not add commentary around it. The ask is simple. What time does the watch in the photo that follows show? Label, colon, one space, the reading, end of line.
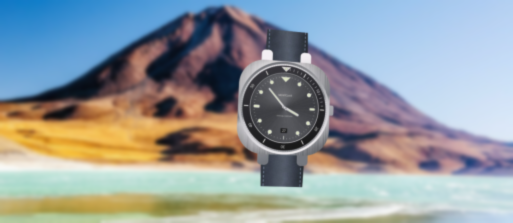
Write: 3:53
